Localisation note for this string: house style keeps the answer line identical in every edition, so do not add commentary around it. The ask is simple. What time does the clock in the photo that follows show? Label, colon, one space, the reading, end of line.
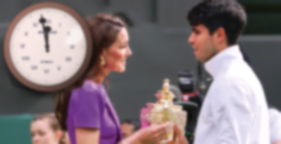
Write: 11:58
